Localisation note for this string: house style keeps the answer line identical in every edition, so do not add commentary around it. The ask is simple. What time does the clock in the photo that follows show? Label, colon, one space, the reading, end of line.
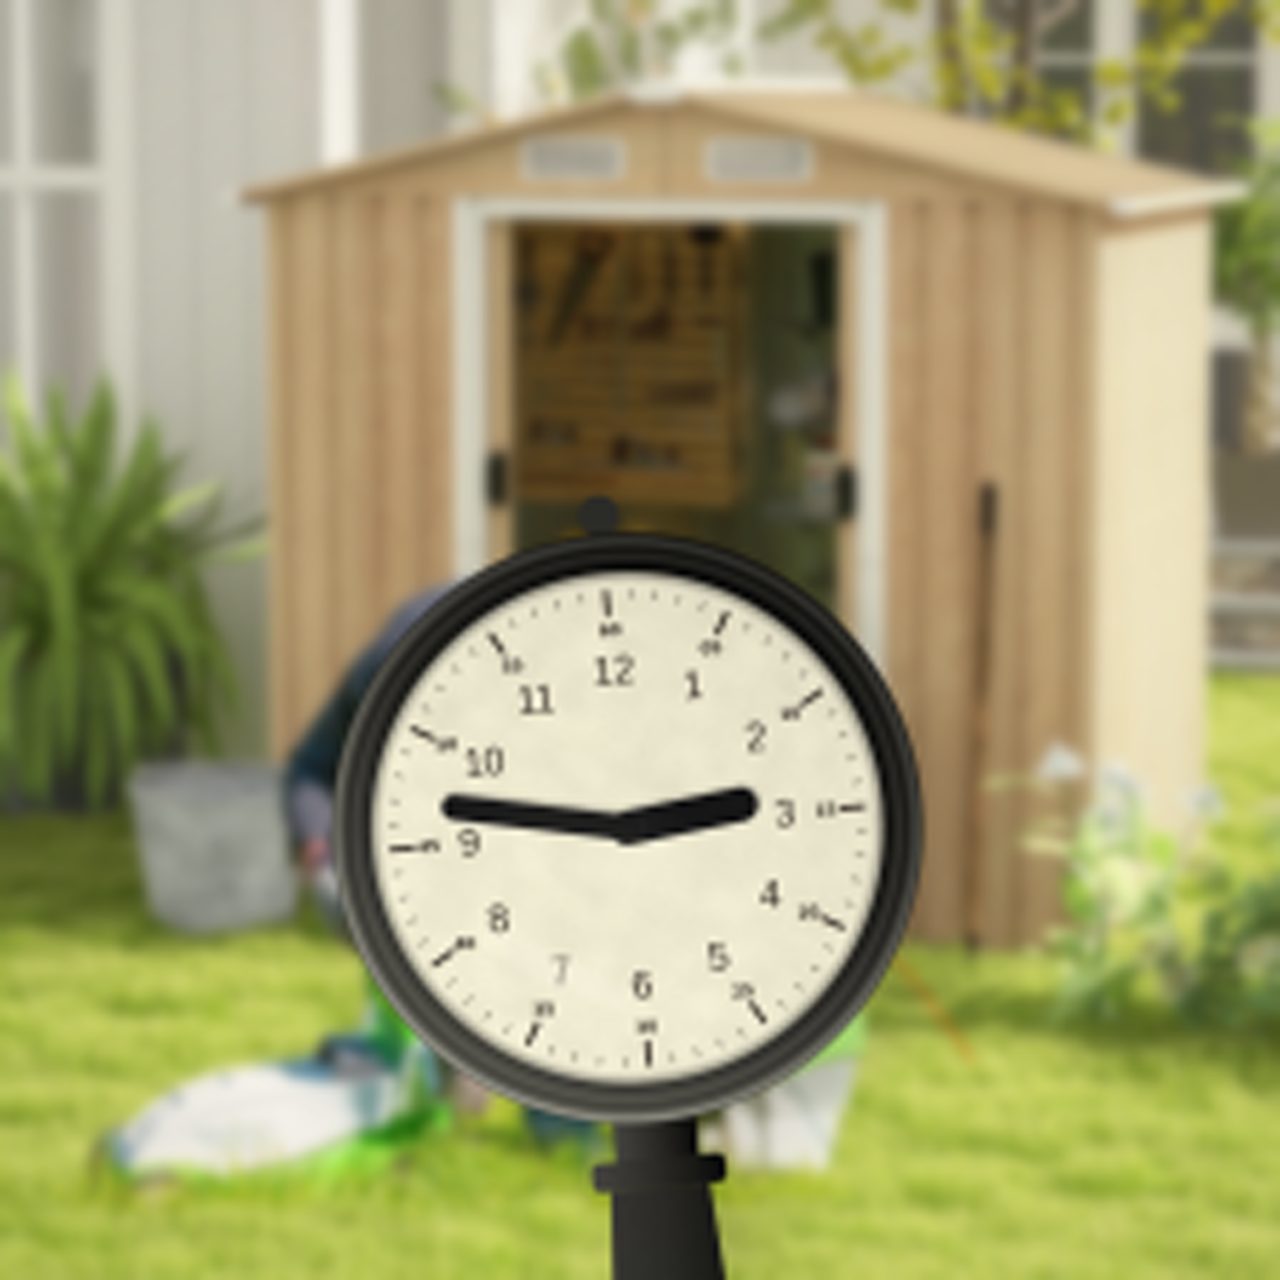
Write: 2:47
